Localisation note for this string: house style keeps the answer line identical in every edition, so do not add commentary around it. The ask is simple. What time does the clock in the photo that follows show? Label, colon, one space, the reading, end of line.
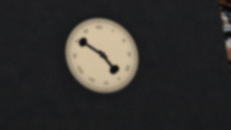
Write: 4:51
